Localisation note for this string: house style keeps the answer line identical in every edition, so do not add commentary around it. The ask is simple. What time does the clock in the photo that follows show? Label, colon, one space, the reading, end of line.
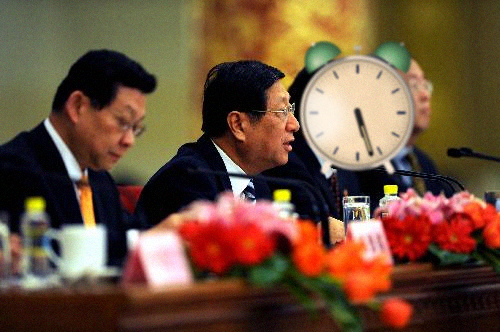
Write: 5:27
